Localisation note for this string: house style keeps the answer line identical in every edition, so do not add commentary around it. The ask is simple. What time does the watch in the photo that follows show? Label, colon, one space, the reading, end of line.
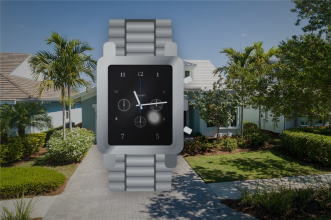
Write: 11:14
